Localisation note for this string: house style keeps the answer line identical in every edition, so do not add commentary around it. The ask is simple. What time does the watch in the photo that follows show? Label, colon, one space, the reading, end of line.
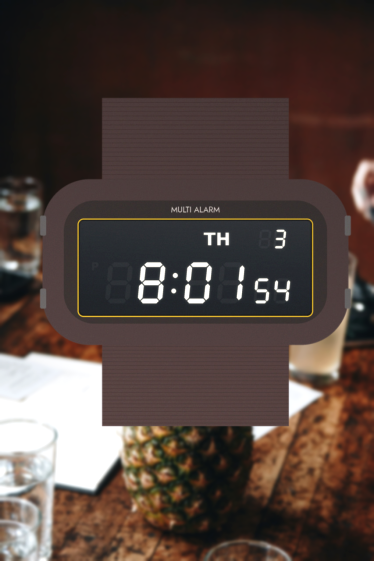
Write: 8:01:54
